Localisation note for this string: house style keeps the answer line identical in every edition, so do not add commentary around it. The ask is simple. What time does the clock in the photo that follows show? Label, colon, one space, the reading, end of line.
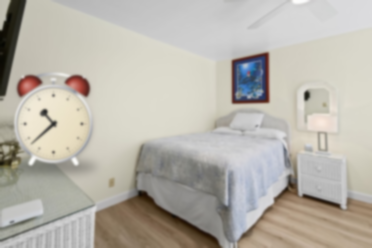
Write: 10:38
